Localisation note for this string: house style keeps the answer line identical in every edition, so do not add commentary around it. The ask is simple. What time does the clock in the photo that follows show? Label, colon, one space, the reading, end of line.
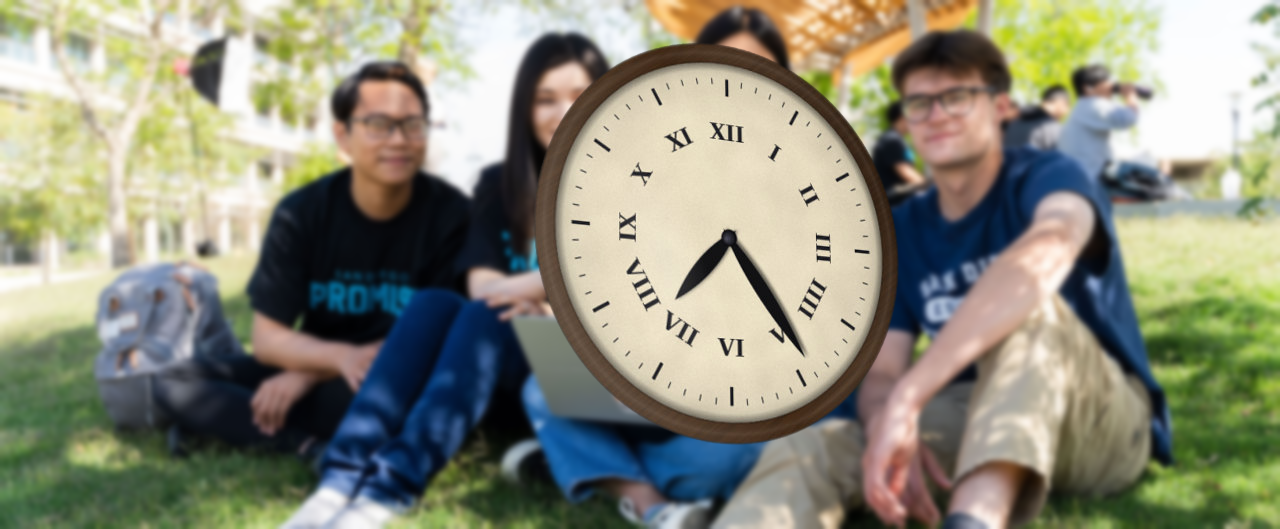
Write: 7:24
